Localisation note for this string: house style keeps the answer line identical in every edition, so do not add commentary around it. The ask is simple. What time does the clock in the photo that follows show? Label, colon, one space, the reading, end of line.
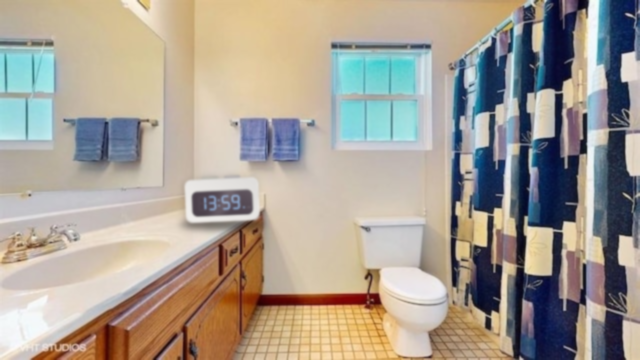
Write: 13:59
